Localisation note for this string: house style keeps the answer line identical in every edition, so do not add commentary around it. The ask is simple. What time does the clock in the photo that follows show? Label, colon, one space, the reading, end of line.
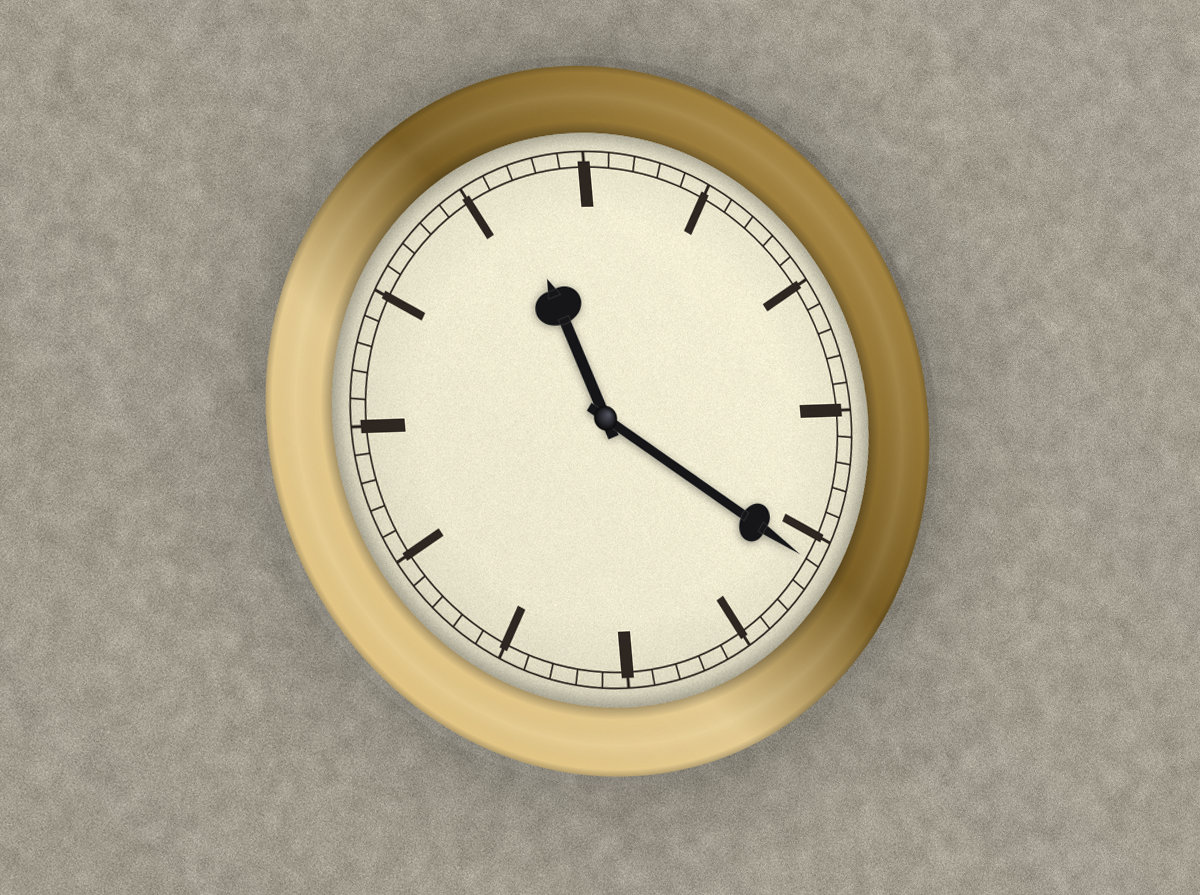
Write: 11:21
